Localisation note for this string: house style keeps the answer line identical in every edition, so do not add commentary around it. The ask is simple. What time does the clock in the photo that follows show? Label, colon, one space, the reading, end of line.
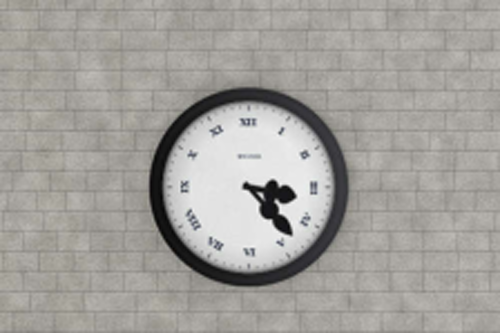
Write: 3:23
